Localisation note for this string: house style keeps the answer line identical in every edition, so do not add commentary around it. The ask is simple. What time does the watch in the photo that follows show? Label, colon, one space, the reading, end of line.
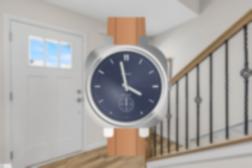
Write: 3:58
